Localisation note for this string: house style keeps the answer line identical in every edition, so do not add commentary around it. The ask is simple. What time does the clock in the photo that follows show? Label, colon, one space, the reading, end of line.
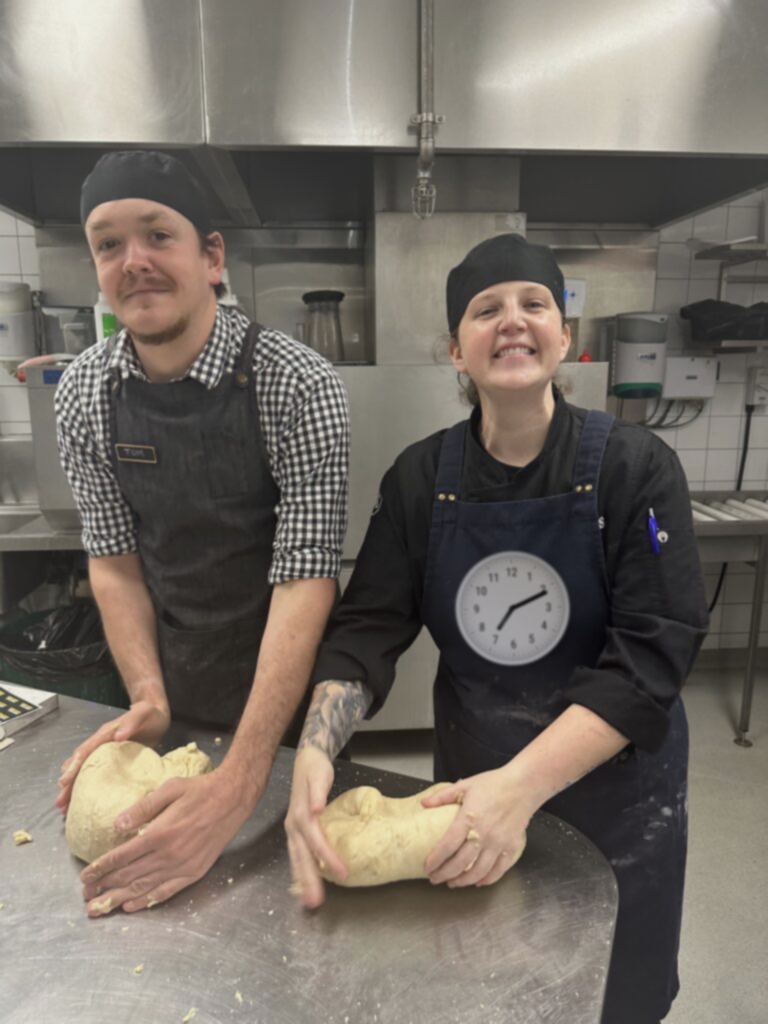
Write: 7:11
